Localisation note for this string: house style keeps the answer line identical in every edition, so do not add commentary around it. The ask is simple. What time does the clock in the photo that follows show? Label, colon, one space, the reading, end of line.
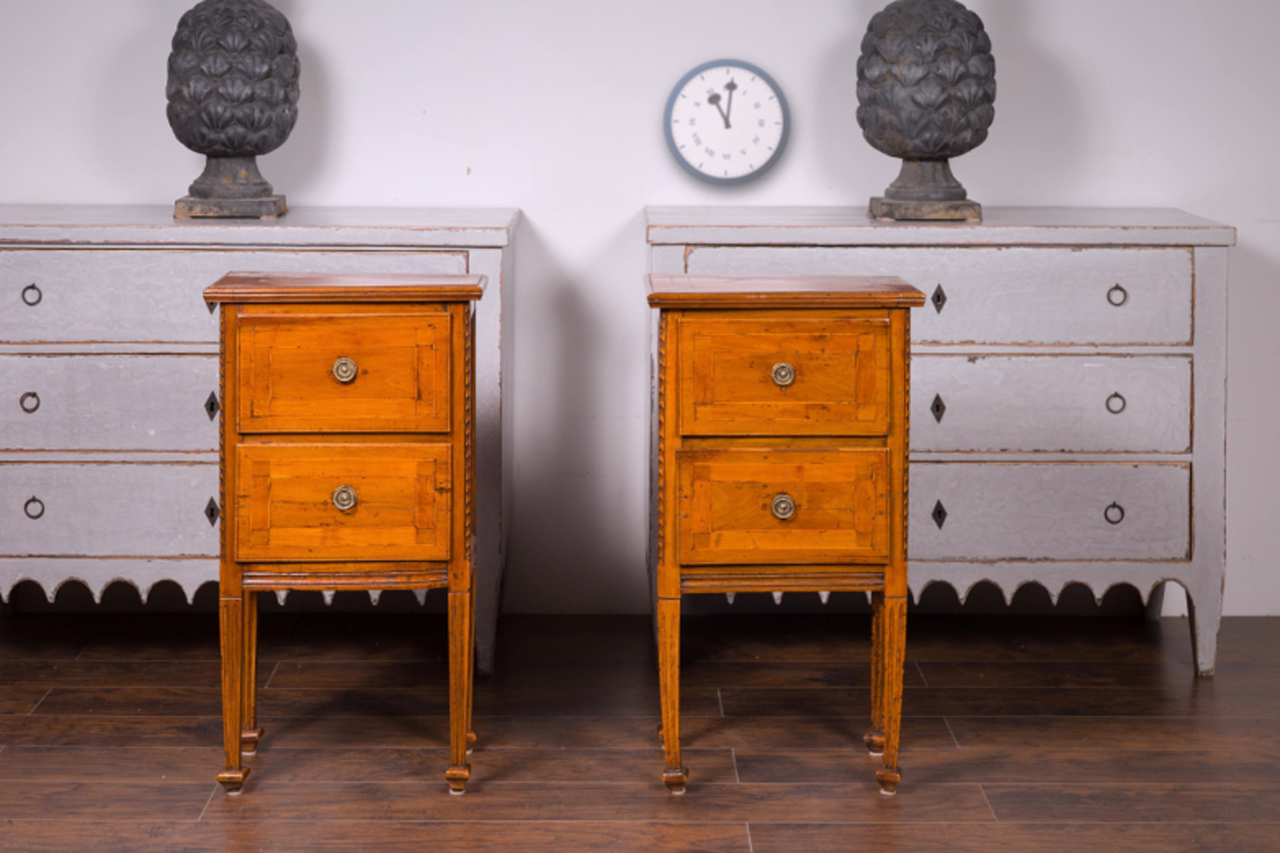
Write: 11:01
